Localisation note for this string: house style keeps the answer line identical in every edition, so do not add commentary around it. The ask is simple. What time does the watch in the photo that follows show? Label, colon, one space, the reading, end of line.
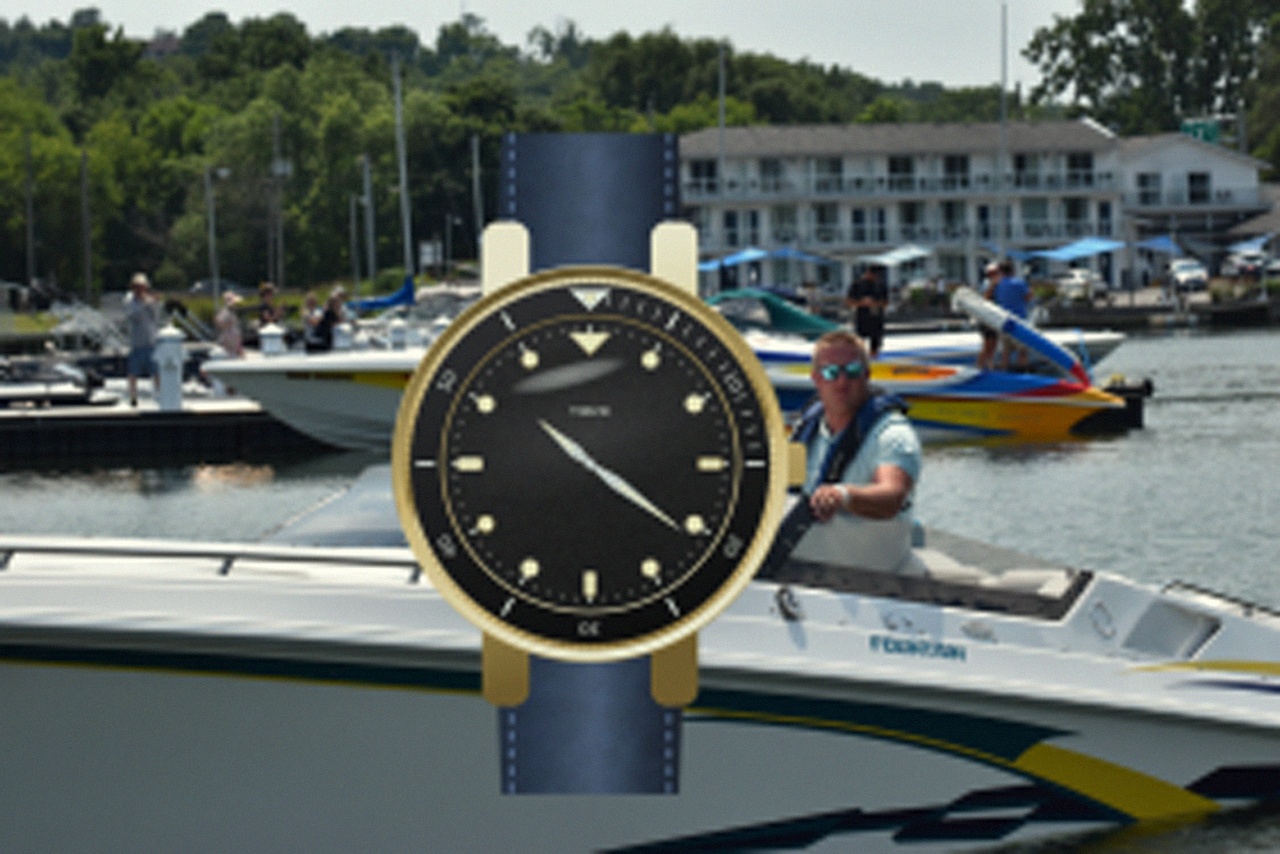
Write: 10:21
